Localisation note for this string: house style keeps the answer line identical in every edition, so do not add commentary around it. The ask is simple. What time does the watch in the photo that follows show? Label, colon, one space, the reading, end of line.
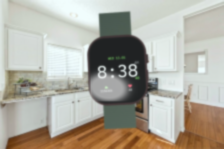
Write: 8:38
